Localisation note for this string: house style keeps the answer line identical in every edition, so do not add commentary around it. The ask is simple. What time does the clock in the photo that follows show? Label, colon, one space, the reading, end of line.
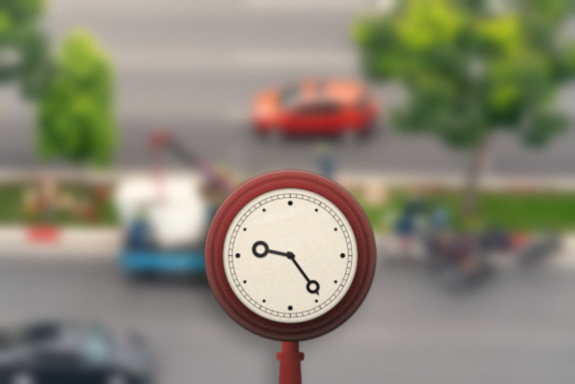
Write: 9:24
